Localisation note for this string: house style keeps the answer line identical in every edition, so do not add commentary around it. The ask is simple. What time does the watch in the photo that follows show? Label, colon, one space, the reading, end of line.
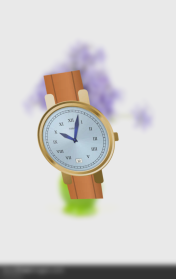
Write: 10:03
